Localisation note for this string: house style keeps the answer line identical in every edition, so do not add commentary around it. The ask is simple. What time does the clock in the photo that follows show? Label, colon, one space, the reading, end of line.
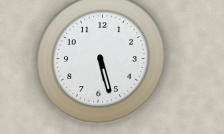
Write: 5:27
